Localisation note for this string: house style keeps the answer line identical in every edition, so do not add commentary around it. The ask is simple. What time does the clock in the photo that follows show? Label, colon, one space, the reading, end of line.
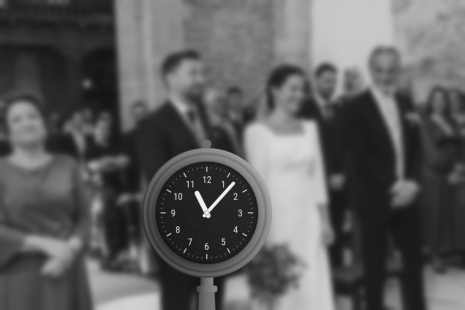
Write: 11:07
